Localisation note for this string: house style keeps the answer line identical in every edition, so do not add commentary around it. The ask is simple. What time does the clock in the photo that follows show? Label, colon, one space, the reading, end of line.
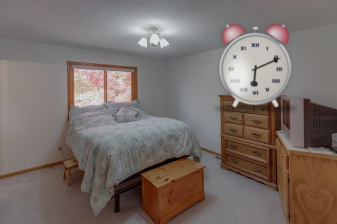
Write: 6:11
